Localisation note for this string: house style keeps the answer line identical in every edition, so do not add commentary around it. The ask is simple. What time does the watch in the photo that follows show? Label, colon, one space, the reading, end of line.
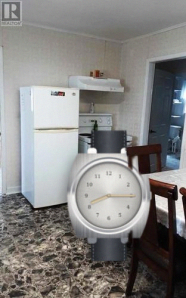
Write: 8:15
